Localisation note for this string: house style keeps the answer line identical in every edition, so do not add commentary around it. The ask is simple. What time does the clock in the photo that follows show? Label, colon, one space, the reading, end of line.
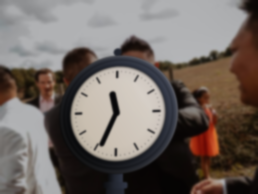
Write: 11:34
